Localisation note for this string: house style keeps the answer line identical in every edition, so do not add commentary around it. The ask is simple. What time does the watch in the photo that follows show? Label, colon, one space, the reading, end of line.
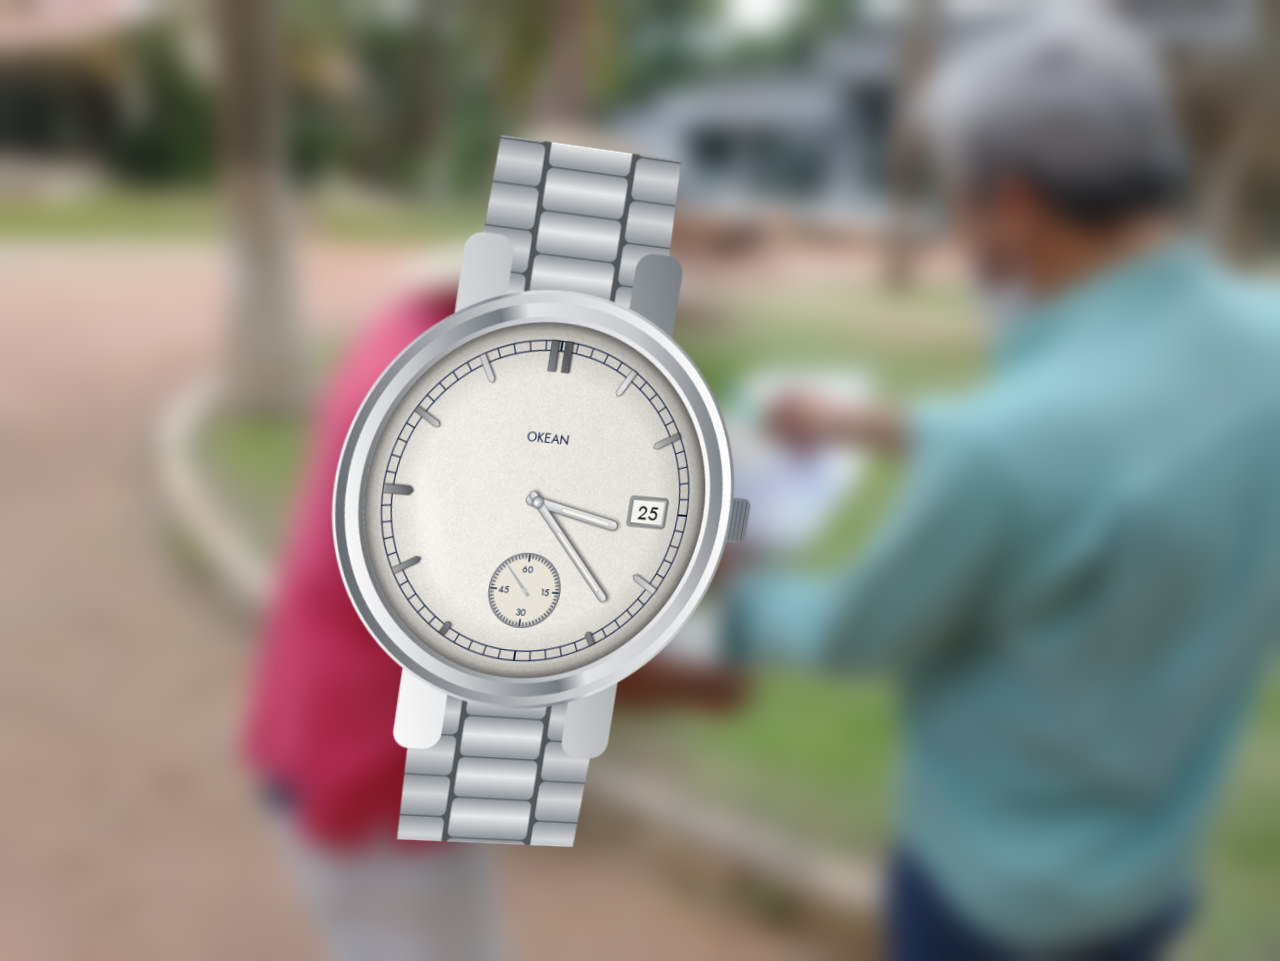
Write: 3:22:53
